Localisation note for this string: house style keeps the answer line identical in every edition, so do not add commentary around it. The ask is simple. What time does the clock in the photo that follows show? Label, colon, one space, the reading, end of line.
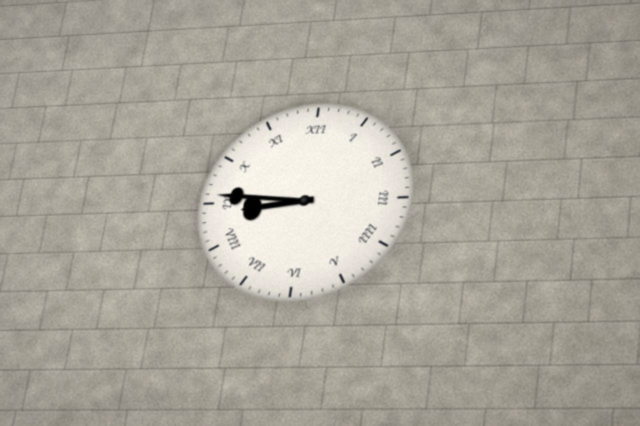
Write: 8:46
